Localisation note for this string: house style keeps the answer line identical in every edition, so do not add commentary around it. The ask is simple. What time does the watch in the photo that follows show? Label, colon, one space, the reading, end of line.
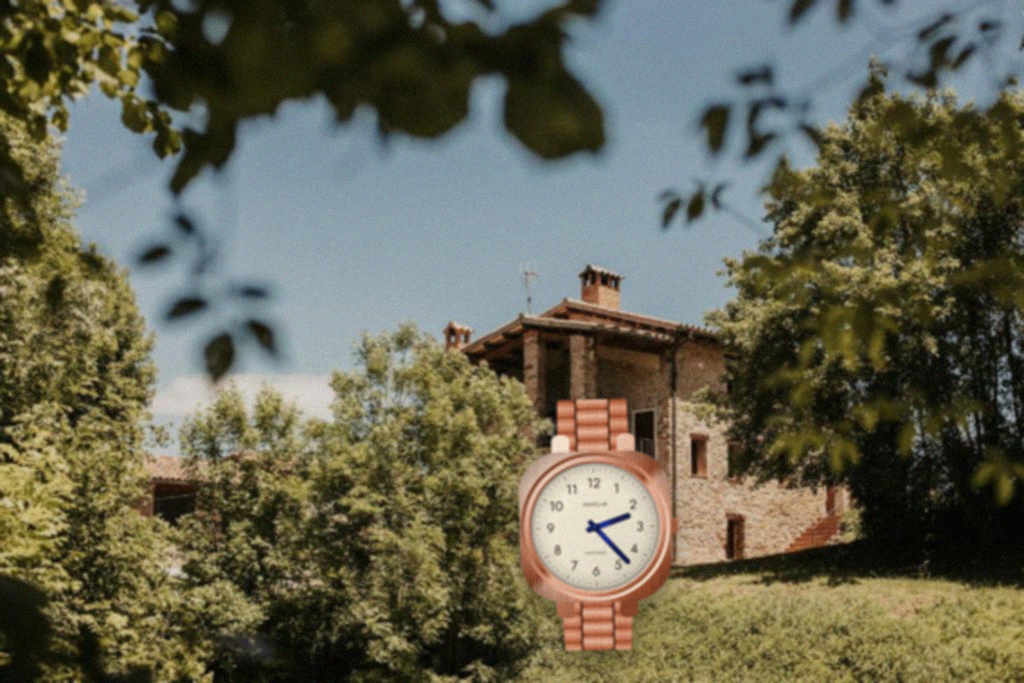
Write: 2:23
